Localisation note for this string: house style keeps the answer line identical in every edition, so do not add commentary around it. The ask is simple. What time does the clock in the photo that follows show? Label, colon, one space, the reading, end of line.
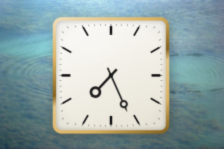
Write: 7:26
